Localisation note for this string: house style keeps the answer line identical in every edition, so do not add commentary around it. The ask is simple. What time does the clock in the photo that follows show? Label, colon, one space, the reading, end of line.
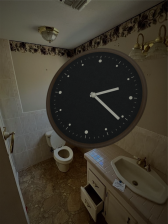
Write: 2:21
